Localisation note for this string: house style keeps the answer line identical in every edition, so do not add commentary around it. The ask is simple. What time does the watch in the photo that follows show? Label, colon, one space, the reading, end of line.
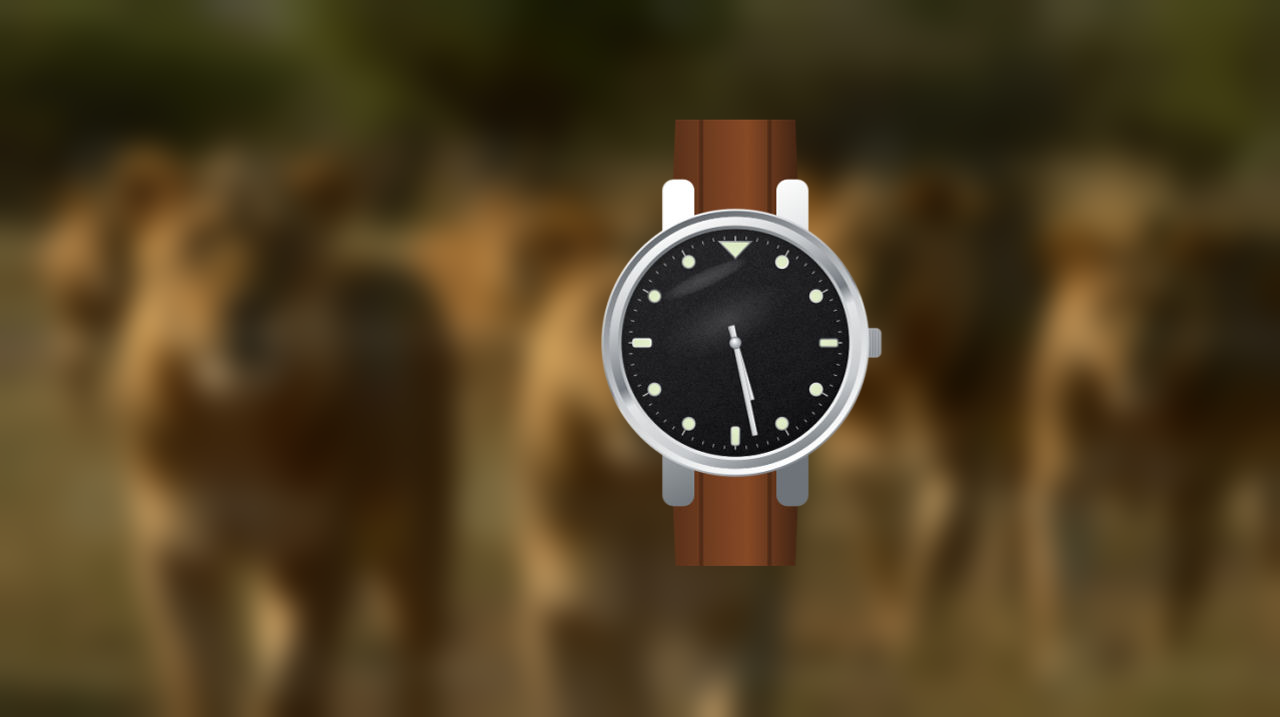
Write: 5:28
